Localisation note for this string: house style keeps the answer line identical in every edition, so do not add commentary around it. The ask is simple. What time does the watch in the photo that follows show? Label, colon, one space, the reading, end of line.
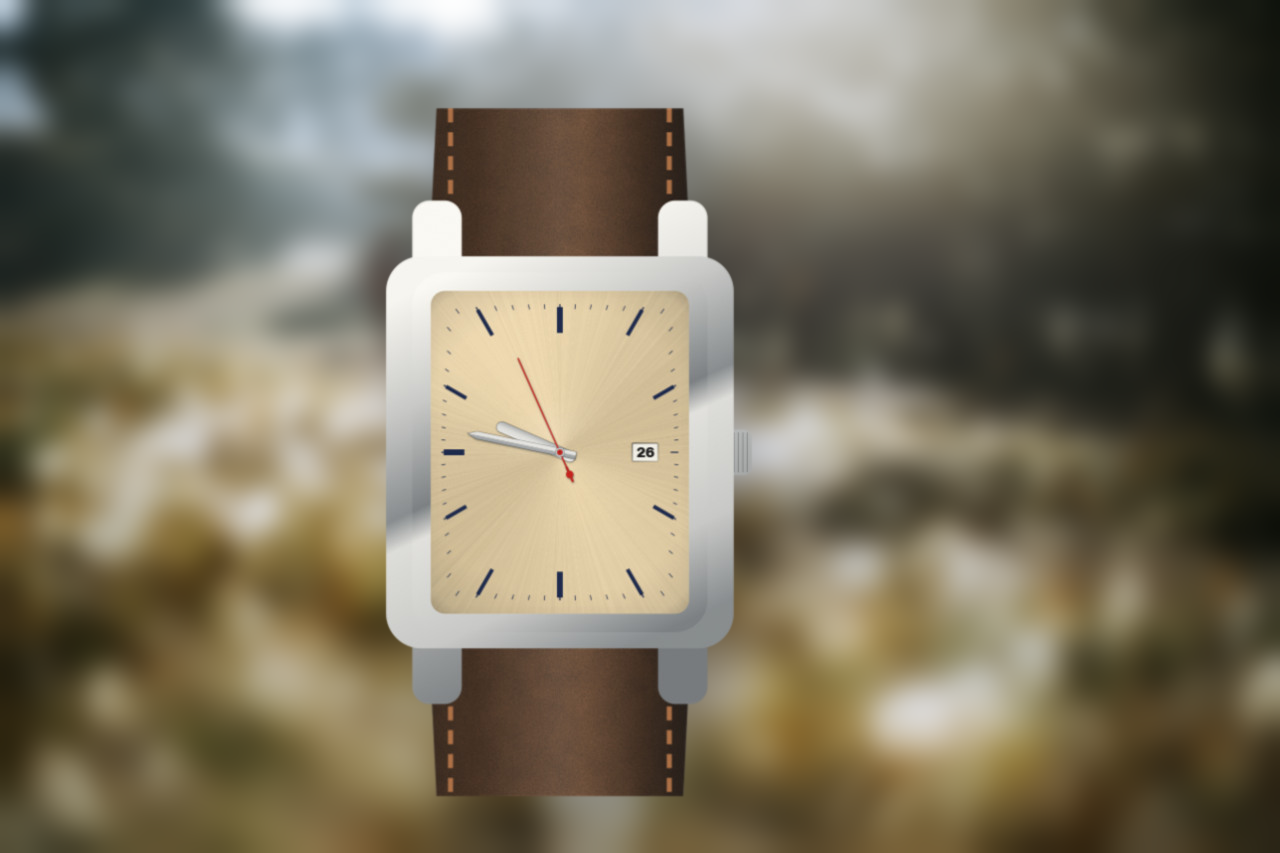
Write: 9:46:56
